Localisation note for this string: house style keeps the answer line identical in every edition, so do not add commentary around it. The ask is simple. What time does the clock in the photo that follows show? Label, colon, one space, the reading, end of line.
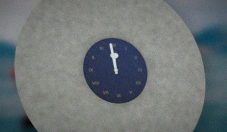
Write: 11:59
